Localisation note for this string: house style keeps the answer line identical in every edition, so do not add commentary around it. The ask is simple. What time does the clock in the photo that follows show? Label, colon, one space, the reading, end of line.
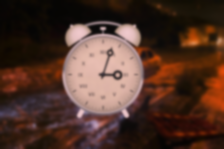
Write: 3:03
